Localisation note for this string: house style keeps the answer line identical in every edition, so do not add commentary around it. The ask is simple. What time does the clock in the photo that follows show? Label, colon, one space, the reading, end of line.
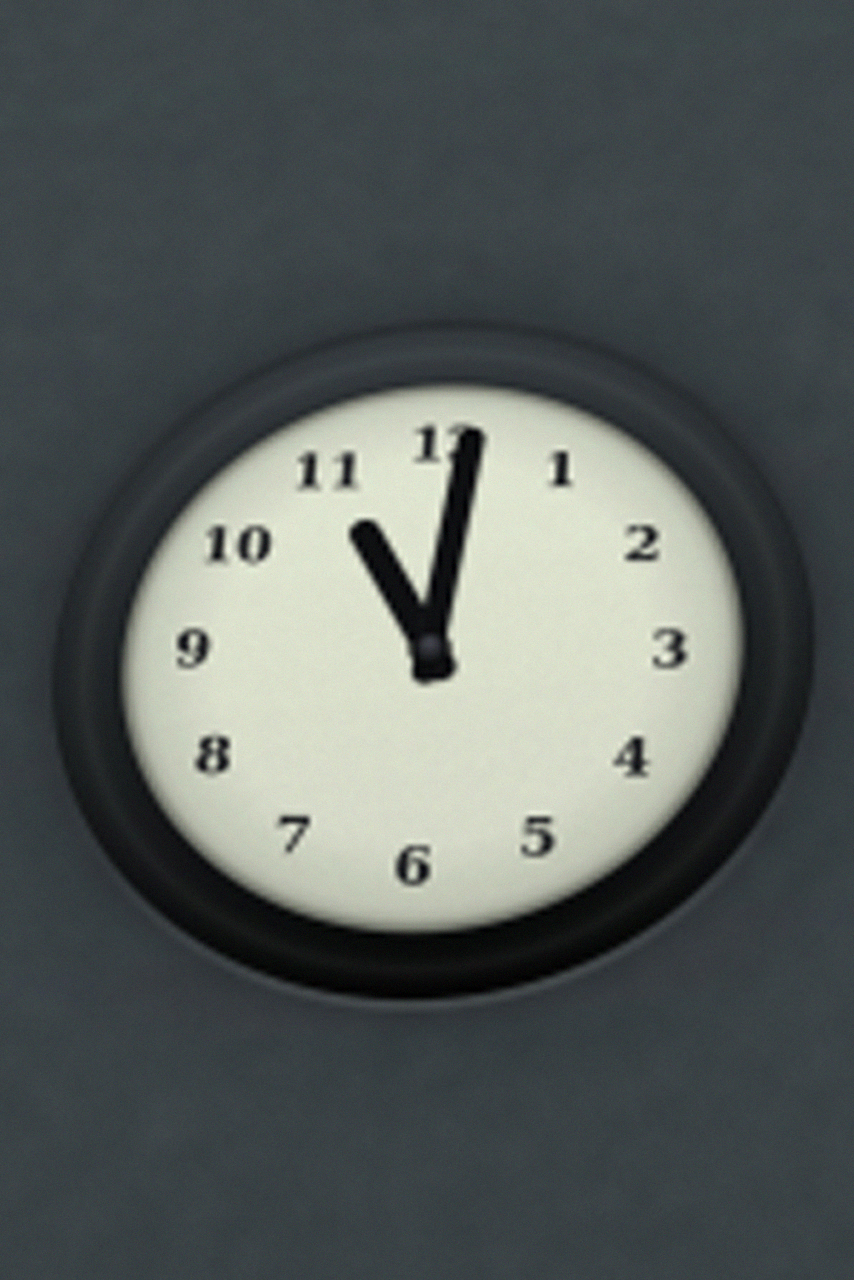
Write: 11:01
